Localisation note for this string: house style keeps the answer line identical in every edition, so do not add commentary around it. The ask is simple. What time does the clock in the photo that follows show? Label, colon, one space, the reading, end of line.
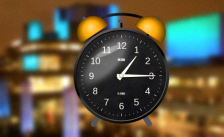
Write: 1:15
